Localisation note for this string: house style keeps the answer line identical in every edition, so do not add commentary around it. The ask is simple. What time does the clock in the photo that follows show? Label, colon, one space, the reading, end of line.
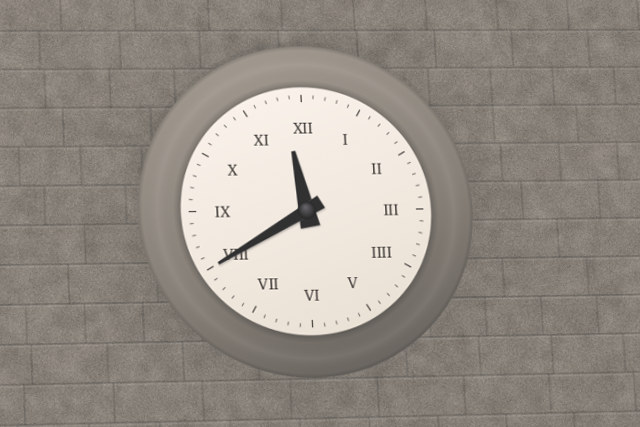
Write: 11:40
